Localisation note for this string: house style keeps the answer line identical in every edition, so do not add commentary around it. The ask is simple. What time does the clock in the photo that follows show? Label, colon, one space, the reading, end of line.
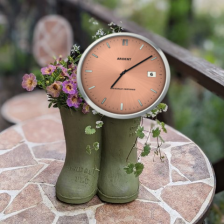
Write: 7:09
